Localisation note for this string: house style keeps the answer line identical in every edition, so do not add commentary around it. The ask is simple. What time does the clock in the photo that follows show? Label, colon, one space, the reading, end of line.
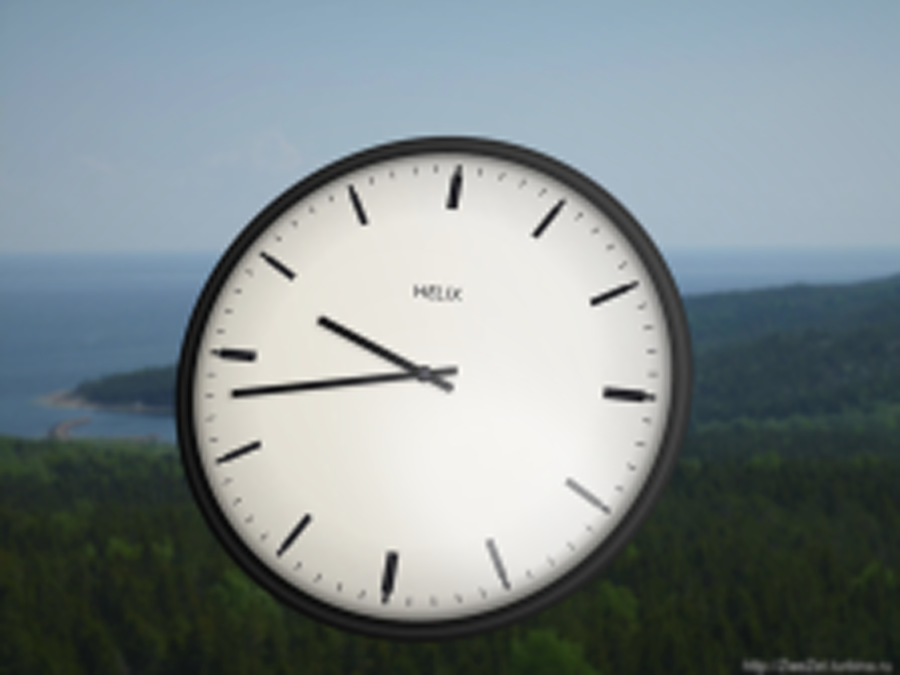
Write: 9:43
